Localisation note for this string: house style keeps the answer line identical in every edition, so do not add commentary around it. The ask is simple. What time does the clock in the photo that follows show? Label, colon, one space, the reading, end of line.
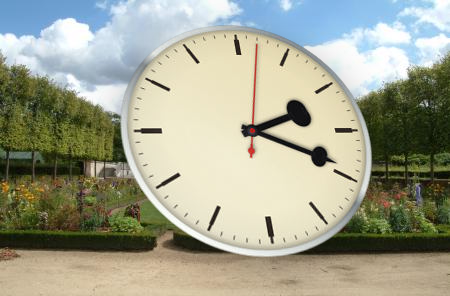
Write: 2:19:02
